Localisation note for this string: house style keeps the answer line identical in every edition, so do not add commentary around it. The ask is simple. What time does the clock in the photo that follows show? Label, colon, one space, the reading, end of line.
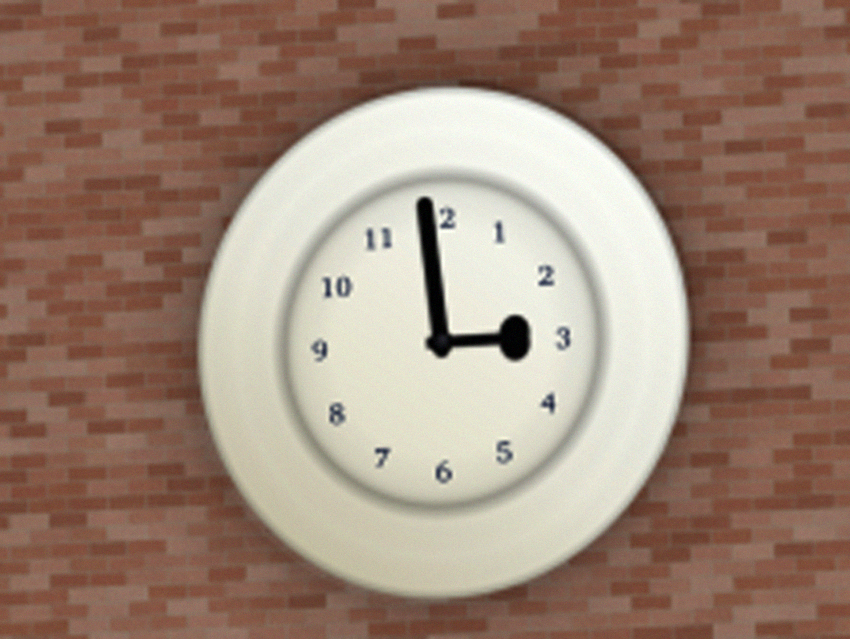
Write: 2:59
